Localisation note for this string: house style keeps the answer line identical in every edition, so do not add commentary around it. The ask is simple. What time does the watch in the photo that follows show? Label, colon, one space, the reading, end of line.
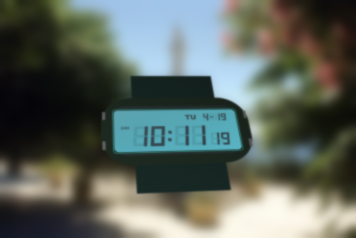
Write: 10:11:19
